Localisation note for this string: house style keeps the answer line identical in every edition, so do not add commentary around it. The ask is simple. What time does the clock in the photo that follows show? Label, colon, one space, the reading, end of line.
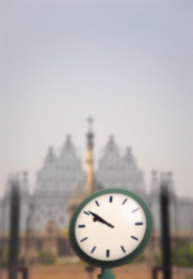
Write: 9:51
